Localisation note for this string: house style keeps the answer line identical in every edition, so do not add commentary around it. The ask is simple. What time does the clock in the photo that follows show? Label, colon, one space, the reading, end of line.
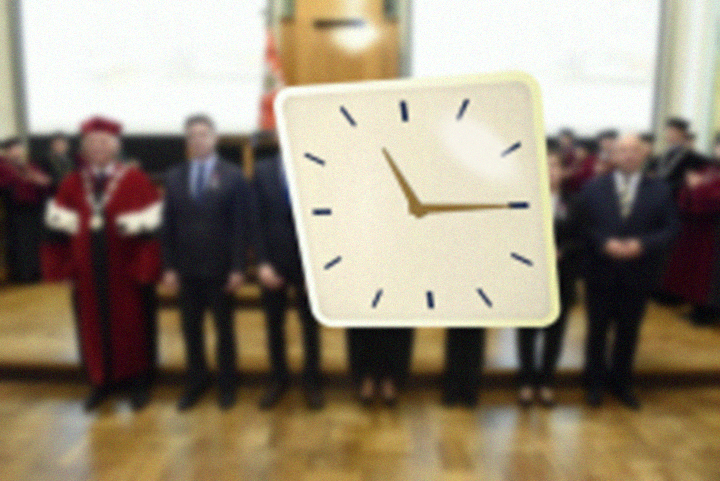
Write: 11:15
